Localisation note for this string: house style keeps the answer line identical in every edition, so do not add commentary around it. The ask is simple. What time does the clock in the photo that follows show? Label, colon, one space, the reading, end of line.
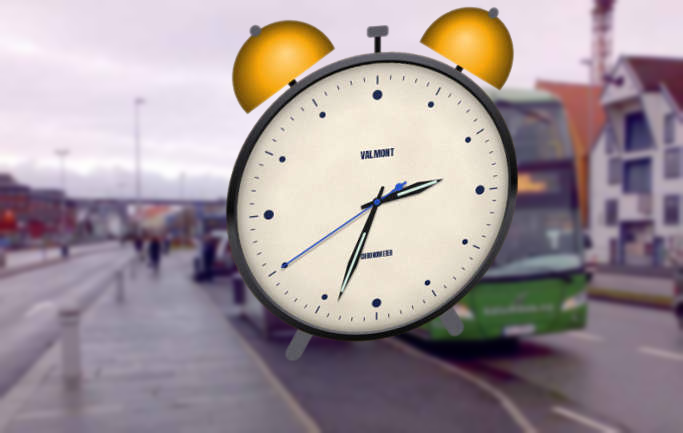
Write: 2:33:40
